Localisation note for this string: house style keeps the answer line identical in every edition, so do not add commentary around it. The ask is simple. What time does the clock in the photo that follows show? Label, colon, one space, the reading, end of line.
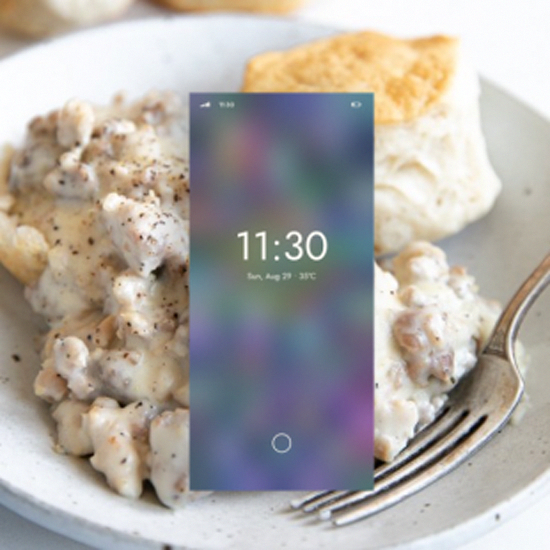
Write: 11:30
